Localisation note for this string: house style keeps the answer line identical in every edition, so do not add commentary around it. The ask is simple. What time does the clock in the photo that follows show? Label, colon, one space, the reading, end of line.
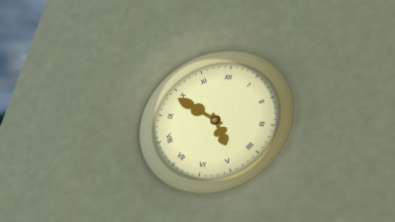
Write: 4:49
